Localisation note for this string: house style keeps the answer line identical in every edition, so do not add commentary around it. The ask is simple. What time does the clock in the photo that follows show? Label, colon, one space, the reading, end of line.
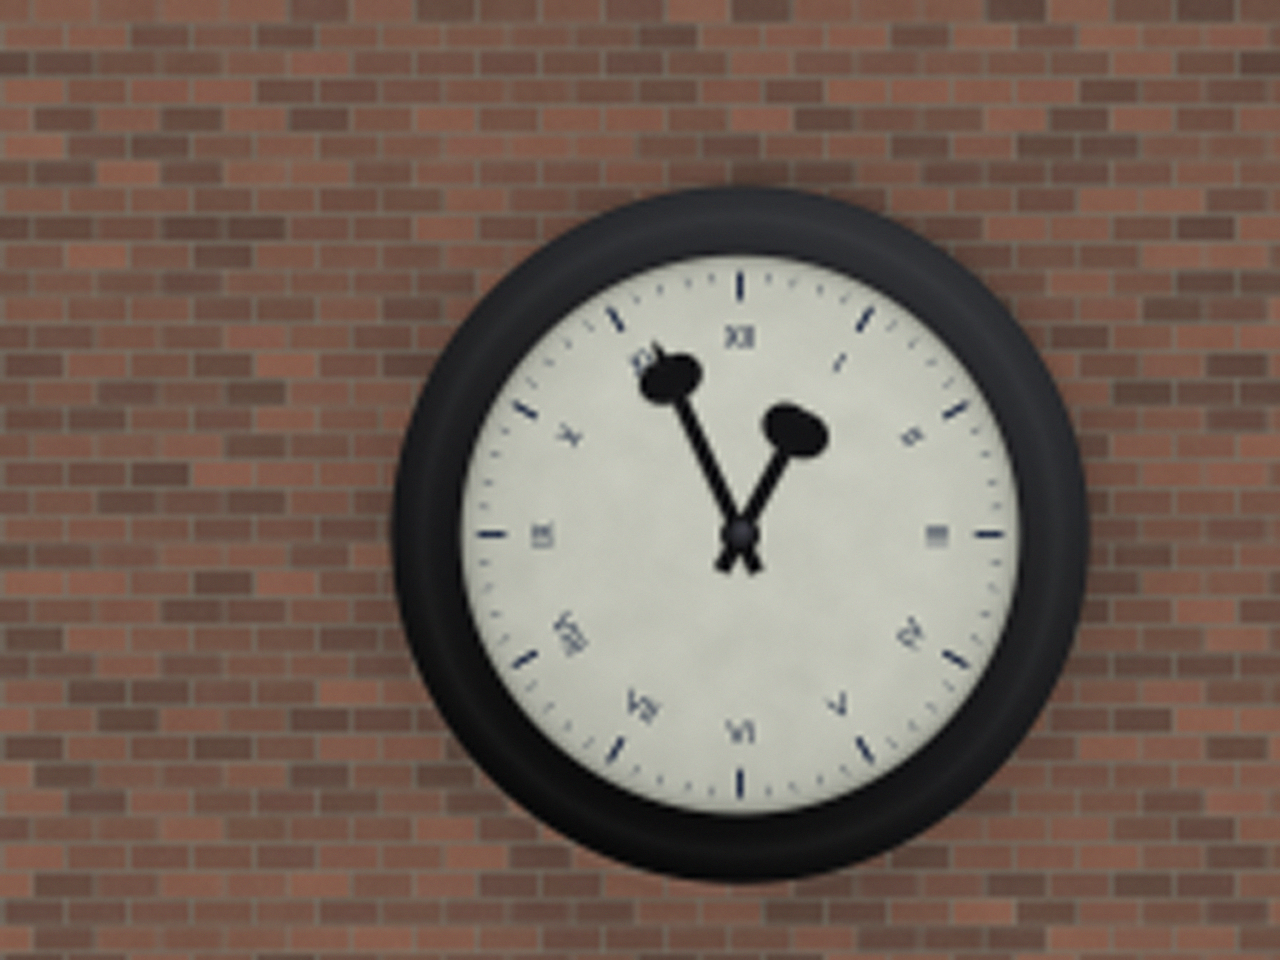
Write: 12:56
